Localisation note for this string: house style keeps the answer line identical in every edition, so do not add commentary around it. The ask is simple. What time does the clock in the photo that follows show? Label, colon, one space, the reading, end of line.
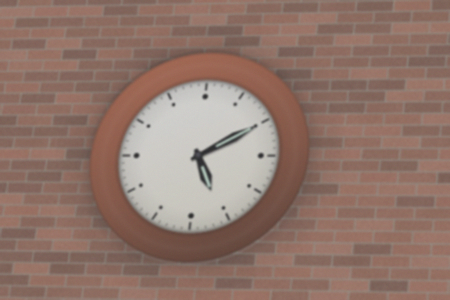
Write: 5:10
